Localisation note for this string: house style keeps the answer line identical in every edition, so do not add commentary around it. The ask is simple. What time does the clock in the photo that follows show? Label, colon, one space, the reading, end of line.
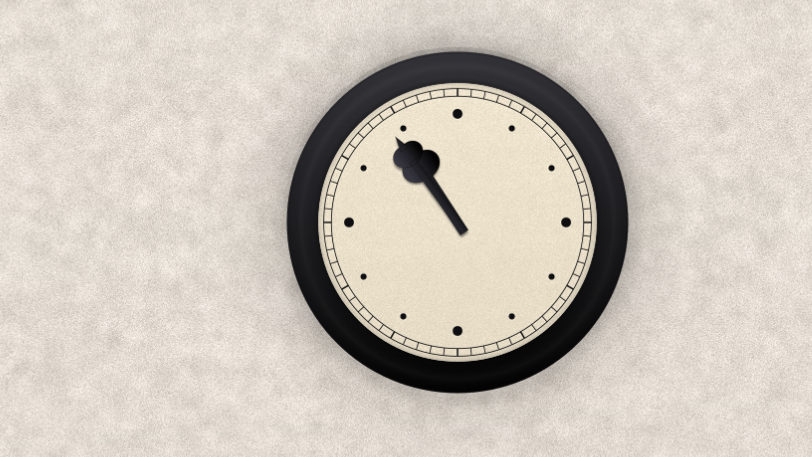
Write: 10:54
